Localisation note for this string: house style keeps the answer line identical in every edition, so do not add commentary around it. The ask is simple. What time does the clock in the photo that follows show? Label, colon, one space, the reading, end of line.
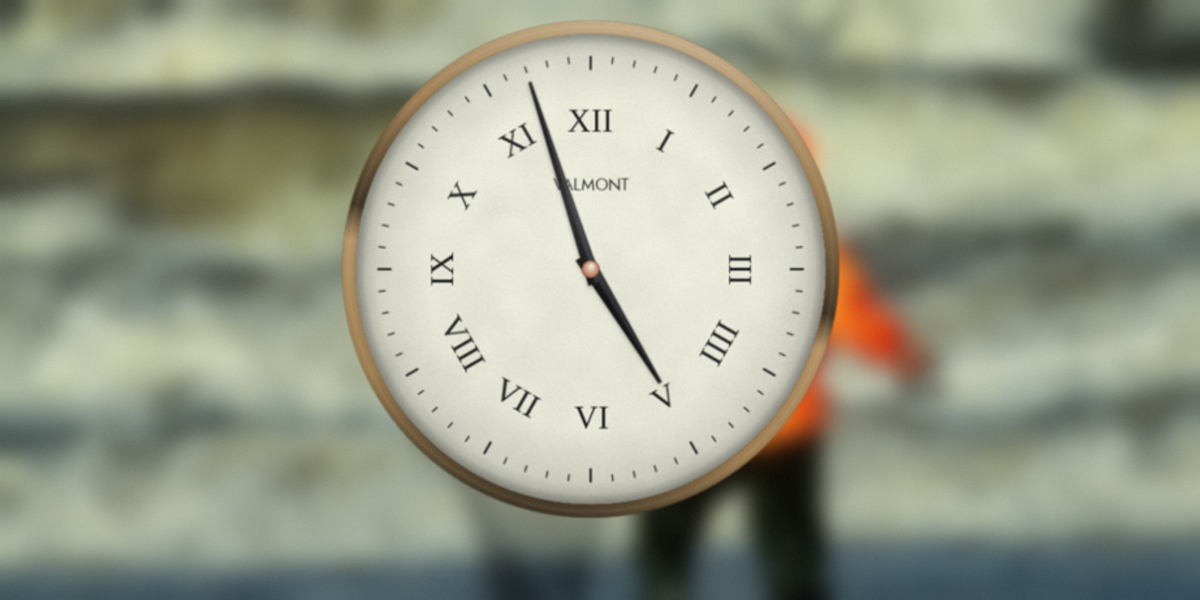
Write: 4:57
